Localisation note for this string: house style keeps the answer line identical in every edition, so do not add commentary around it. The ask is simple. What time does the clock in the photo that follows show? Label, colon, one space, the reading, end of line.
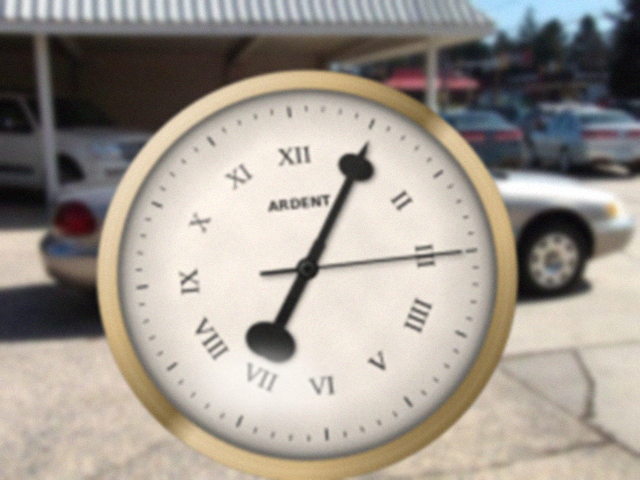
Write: 7:05:15
